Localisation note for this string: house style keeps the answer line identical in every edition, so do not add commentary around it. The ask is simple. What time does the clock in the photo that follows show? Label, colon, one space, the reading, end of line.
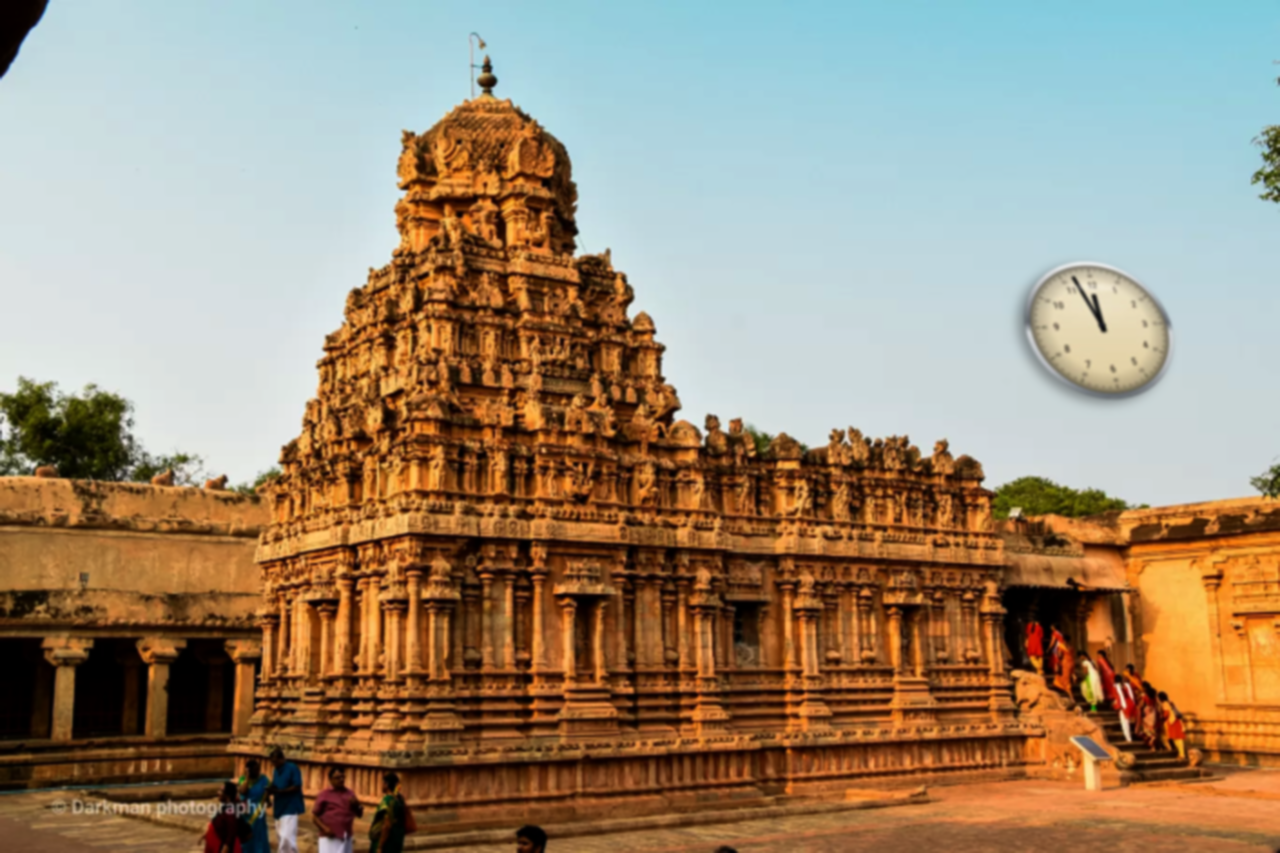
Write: 11:57
